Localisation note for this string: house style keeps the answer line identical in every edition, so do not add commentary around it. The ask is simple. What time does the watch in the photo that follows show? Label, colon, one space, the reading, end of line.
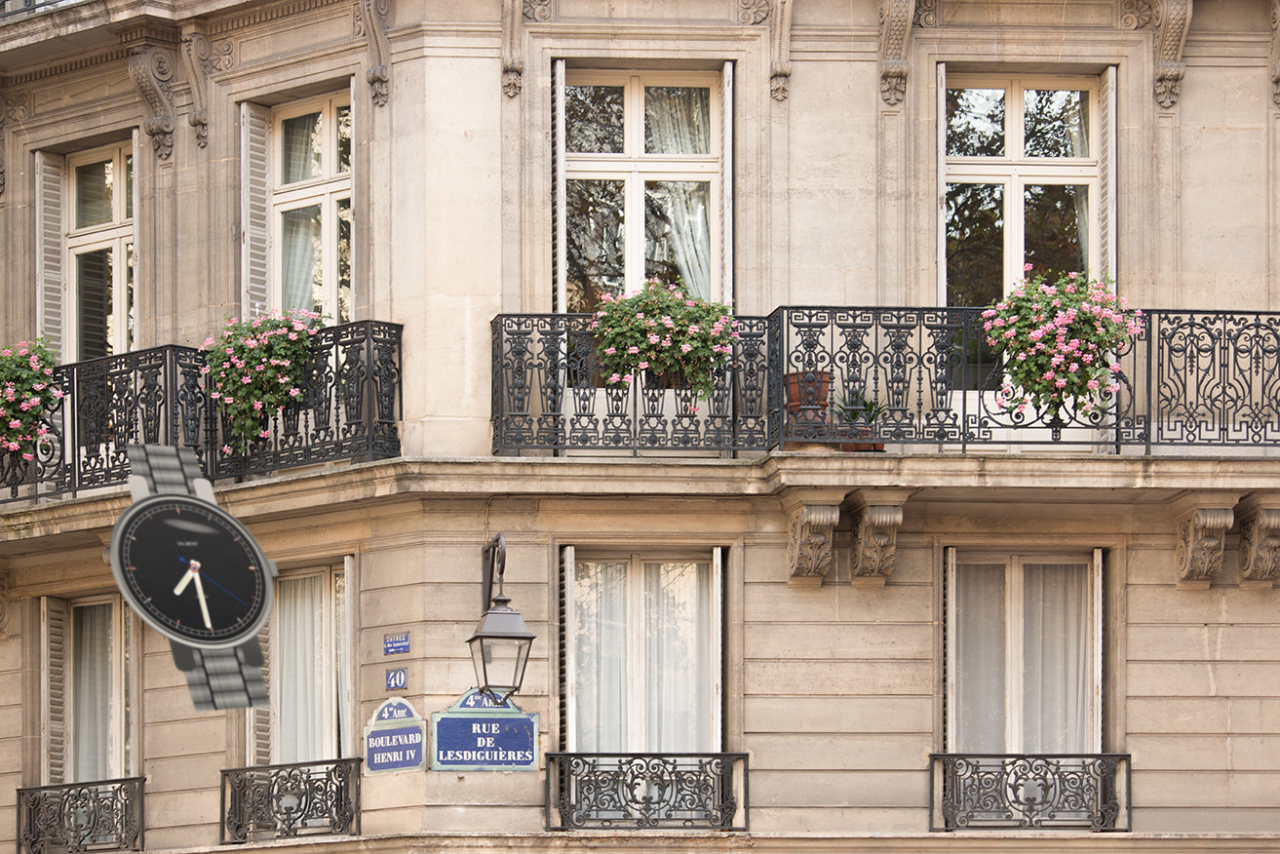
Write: 7:30:22
